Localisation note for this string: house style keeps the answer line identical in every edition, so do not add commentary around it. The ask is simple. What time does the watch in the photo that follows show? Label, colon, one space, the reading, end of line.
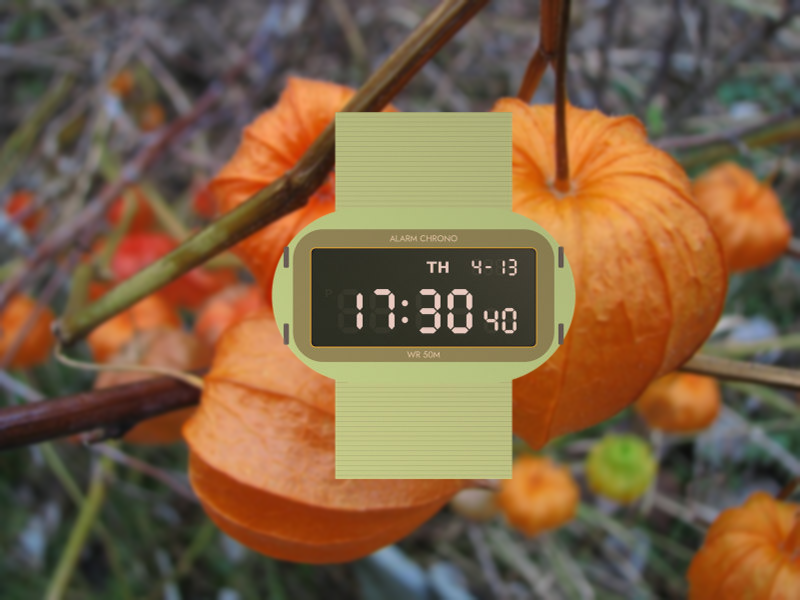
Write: 17:30:40
